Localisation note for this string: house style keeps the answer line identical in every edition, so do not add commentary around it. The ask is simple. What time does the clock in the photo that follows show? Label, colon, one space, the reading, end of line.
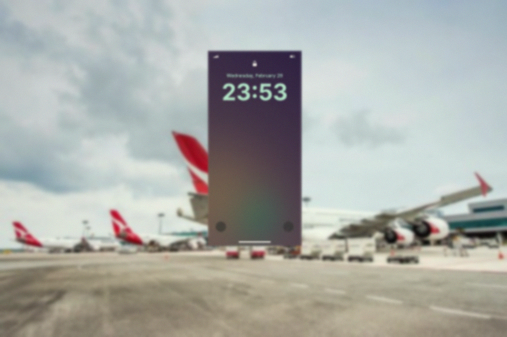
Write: 23:53
